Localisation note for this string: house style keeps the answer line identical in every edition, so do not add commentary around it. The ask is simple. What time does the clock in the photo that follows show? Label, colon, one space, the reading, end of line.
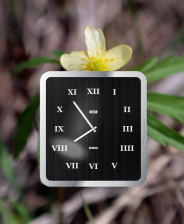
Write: 7:54
